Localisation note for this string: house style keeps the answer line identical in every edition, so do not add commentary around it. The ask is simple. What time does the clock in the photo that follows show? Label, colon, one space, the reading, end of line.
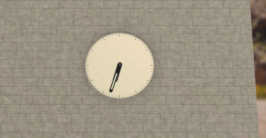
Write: 6:33
